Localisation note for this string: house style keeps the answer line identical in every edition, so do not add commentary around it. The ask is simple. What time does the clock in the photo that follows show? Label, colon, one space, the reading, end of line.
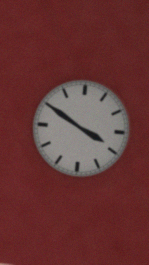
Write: 3:50
